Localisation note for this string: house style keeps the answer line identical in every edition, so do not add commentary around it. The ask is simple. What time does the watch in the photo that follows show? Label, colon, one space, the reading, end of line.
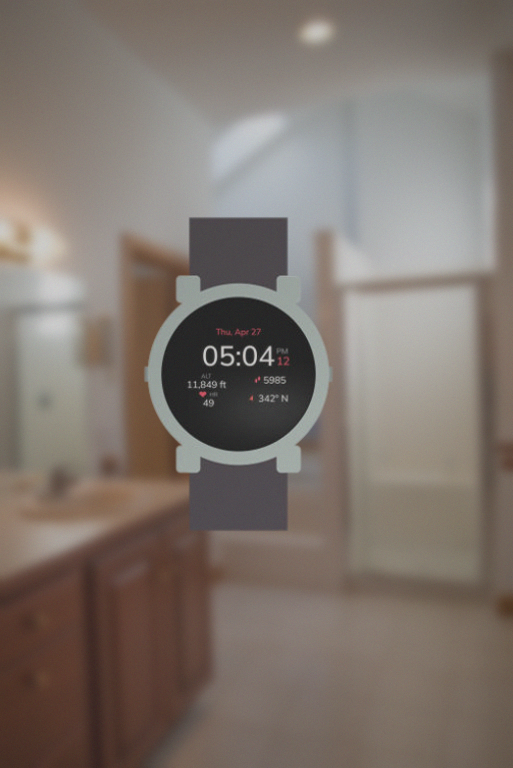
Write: 5:04:12
